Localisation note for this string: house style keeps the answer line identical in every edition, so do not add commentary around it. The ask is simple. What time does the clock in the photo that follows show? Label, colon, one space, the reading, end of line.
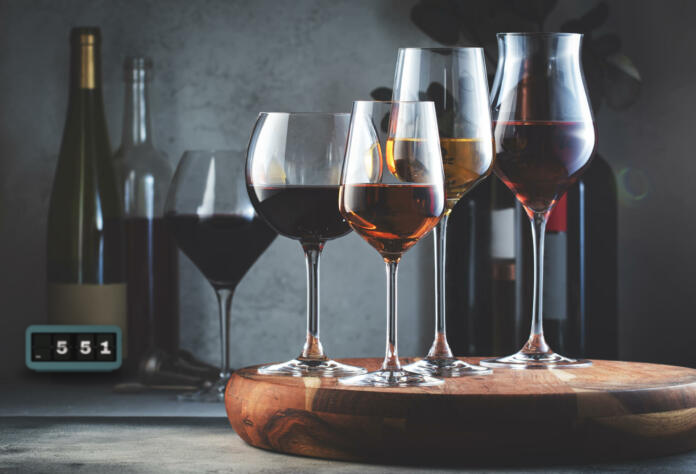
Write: 5:51
